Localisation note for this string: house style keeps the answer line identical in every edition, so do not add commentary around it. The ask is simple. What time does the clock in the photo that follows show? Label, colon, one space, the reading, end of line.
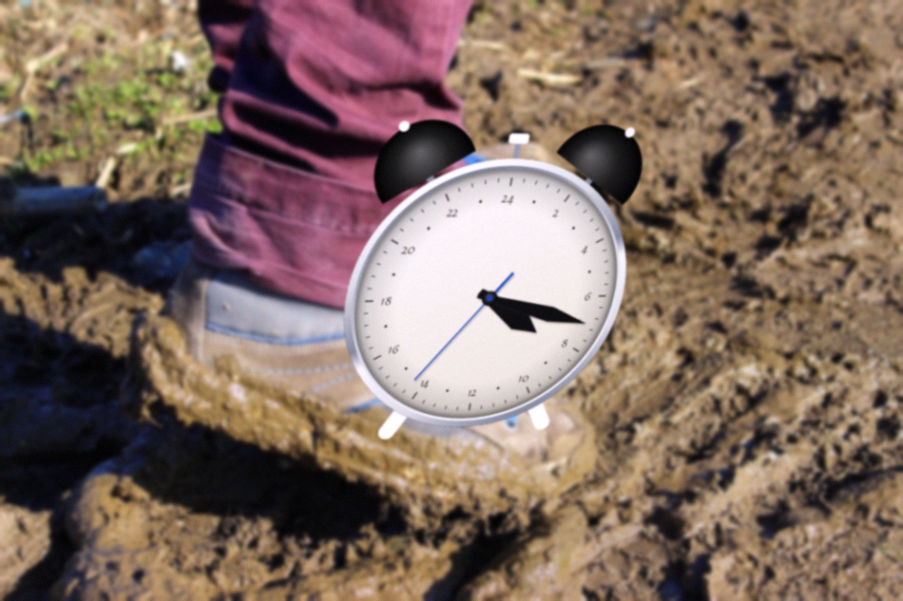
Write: 8:17:36
